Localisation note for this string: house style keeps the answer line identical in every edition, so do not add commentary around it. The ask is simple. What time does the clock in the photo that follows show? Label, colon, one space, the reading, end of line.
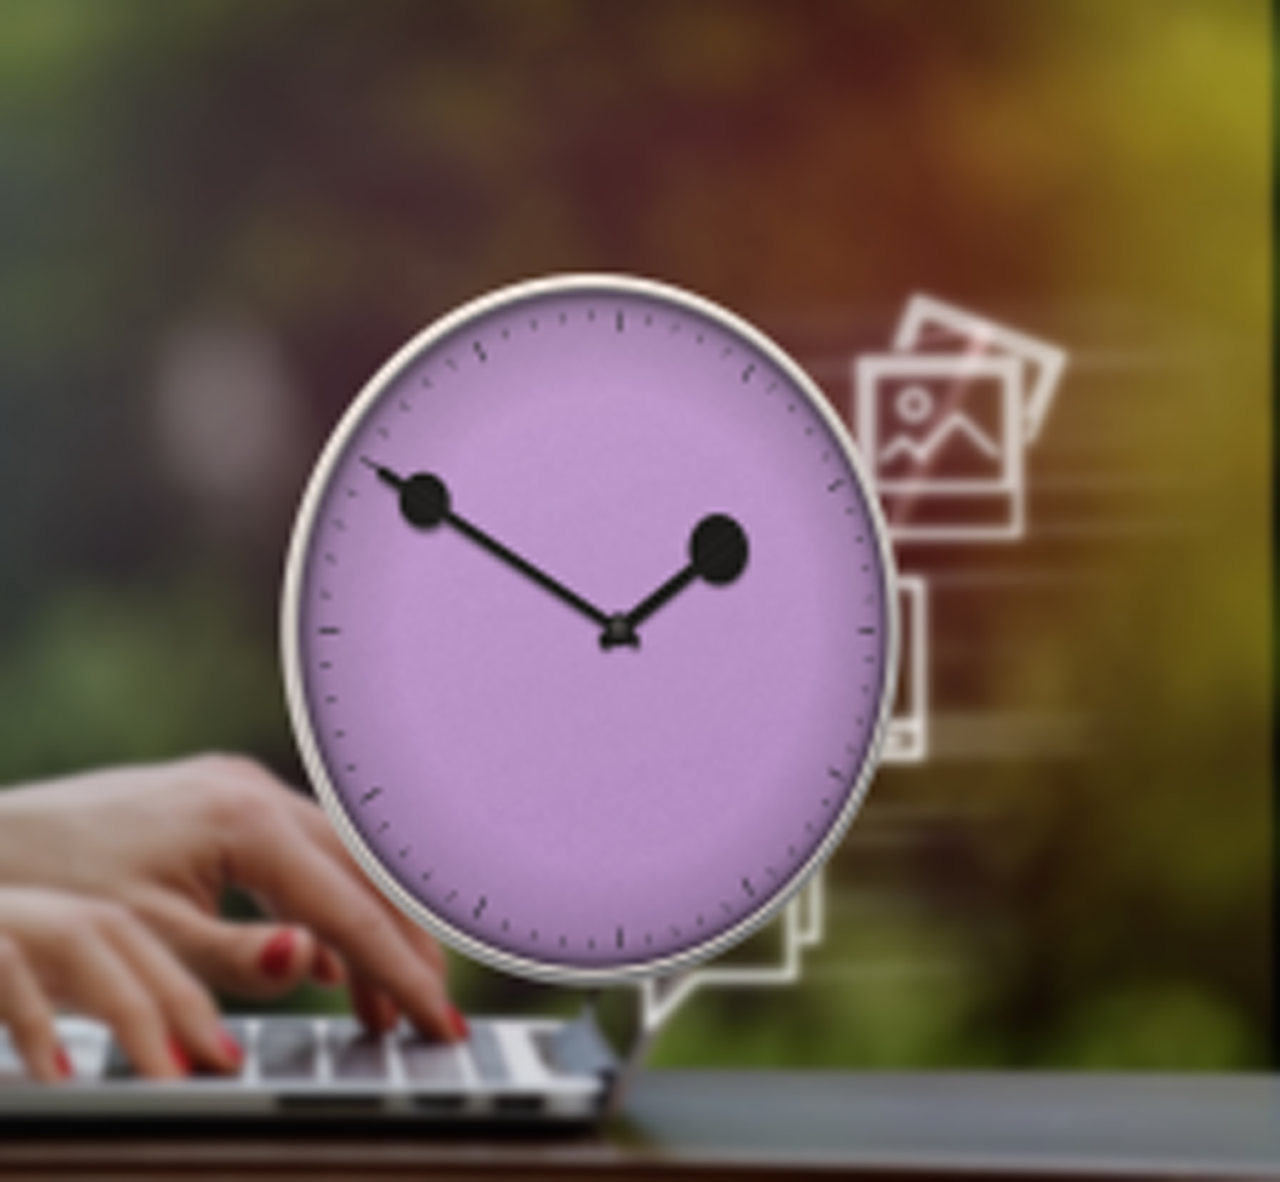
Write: 1:50
